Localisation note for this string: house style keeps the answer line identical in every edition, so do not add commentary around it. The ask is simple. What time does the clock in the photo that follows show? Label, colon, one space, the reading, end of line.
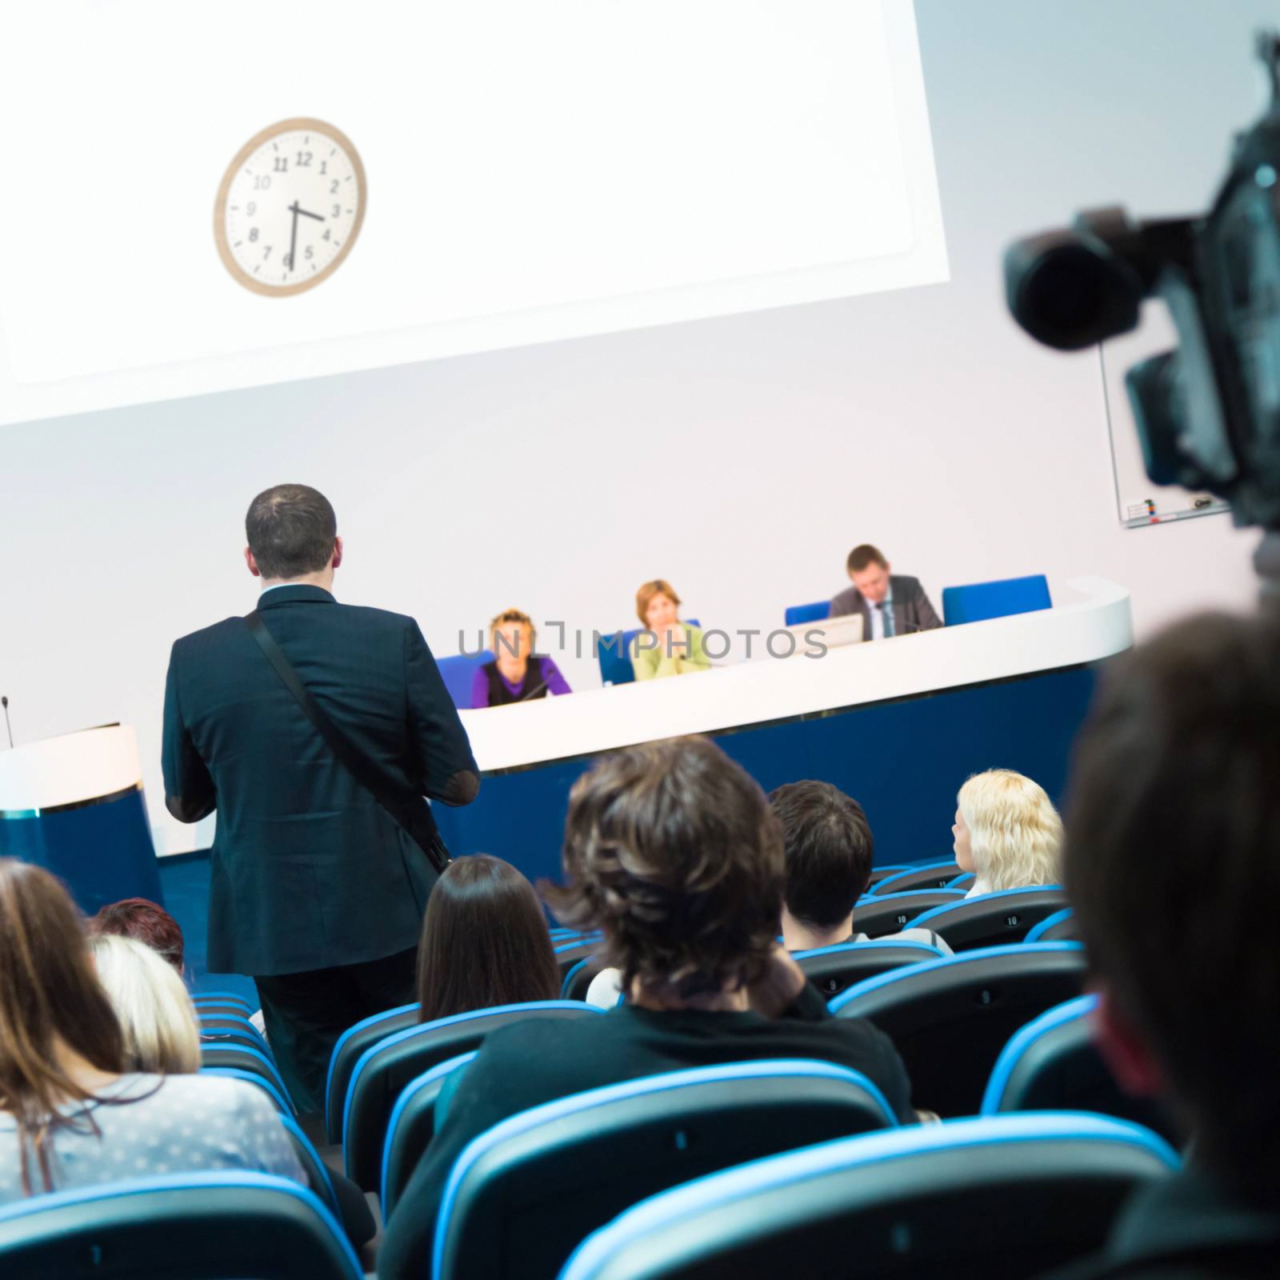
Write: 3:29
